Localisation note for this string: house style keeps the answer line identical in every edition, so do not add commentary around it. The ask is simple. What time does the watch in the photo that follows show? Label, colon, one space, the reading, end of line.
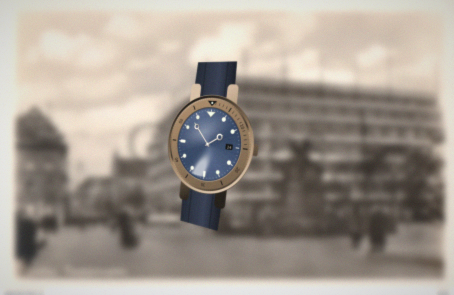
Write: 1:53
